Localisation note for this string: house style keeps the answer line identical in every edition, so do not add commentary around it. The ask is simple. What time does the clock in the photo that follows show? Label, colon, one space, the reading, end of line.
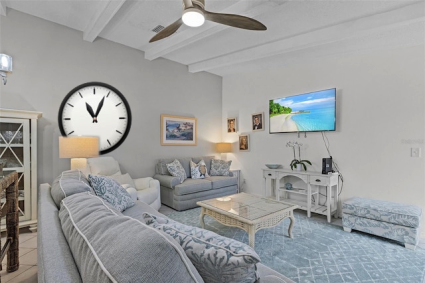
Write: 11:04
